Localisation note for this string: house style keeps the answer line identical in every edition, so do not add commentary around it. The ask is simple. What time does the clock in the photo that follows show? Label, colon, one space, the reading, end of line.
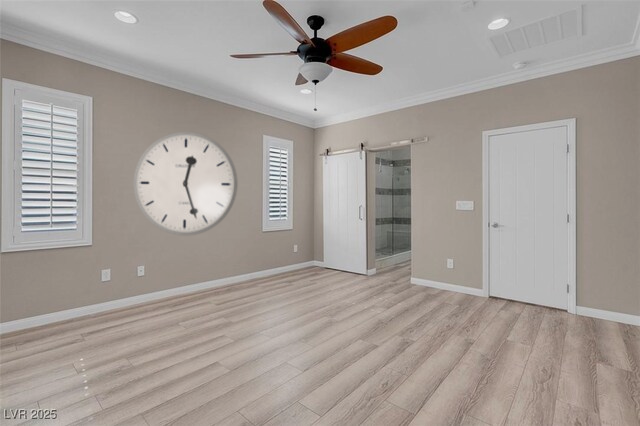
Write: 12:27
